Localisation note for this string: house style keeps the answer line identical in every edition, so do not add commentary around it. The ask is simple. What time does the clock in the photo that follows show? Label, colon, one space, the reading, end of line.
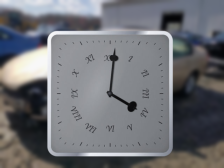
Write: 4:01
